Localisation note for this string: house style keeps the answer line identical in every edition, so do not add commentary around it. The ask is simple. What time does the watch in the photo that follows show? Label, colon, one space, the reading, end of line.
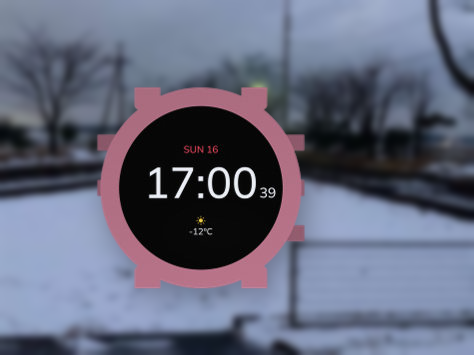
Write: 17:00:39
